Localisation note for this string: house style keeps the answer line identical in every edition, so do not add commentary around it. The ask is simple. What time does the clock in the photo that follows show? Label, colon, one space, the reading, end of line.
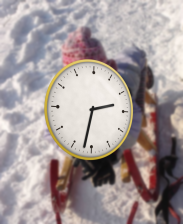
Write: 2:32
